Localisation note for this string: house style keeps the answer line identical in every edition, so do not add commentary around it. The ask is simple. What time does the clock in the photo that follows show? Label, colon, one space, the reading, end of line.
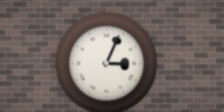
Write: 3:04
